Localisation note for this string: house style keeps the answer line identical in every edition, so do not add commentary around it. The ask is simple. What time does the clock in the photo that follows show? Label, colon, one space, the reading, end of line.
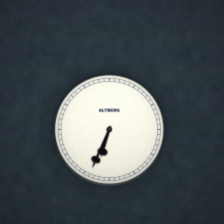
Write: 6:34
